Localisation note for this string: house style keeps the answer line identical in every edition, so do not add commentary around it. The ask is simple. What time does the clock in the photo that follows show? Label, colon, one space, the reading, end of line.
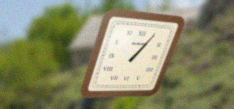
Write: 1:05
